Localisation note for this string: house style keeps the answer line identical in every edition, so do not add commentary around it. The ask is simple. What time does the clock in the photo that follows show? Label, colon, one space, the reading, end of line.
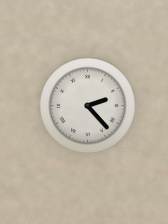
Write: 2:23
